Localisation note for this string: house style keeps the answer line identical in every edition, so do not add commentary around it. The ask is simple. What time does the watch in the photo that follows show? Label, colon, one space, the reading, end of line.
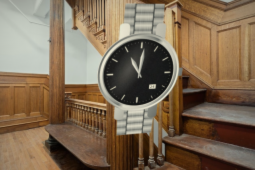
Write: 11:01
